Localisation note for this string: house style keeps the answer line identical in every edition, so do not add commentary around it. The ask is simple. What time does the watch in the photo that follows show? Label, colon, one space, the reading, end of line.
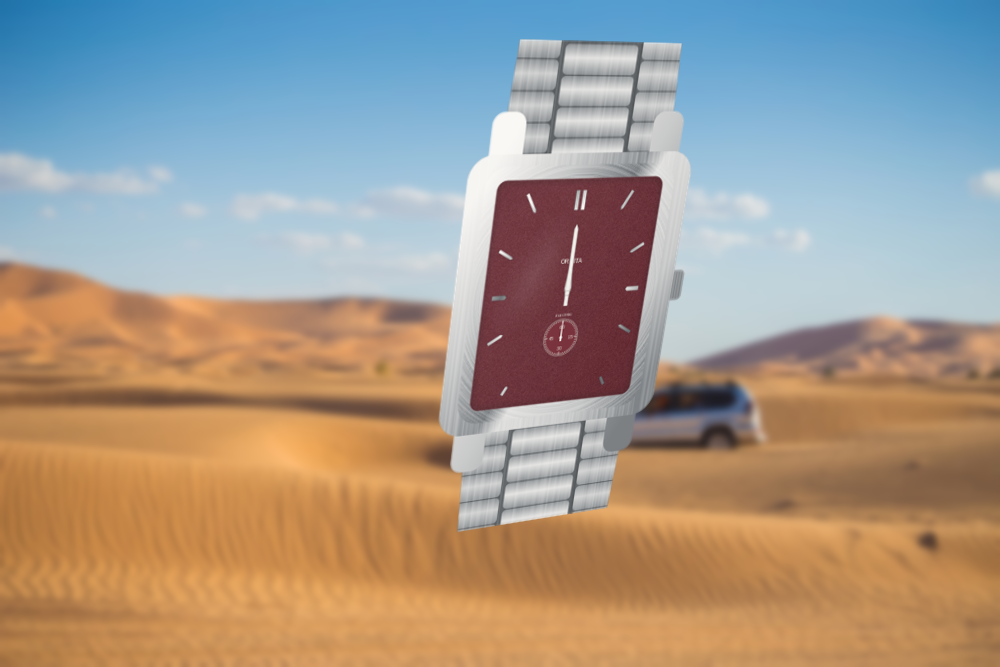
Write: 12:00
